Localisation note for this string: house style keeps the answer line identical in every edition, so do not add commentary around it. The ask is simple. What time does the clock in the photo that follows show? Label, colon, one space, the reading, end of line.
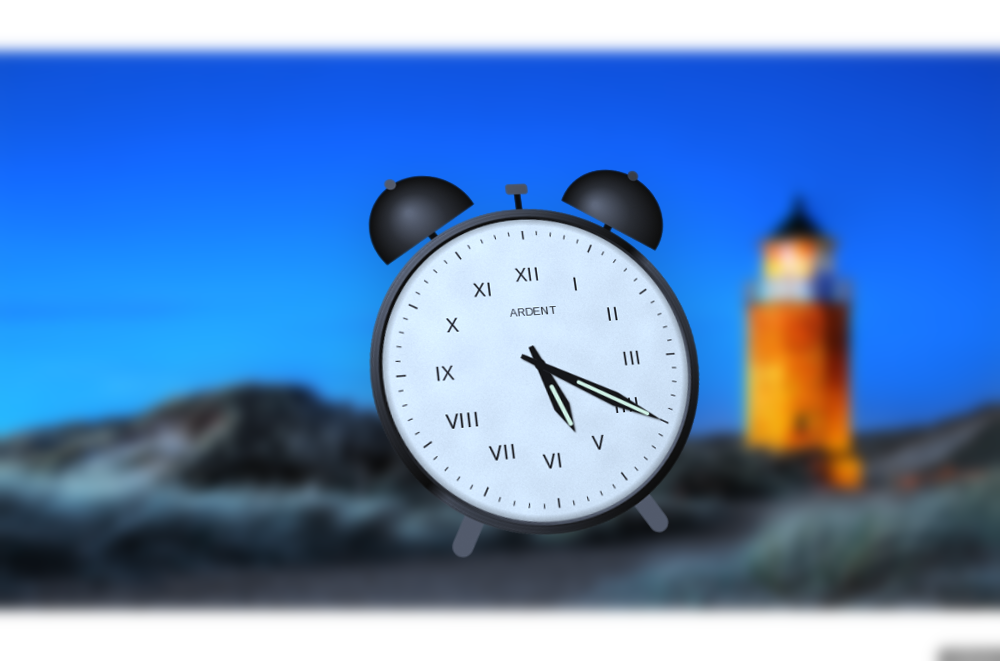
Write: 5:20
